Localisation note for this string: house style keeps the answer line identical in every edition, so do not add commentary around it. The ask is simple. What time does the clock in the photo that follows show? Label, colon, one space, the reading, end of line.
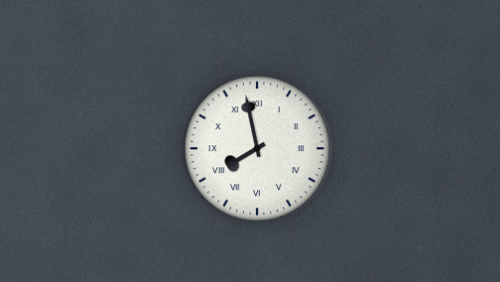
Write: 7:58
